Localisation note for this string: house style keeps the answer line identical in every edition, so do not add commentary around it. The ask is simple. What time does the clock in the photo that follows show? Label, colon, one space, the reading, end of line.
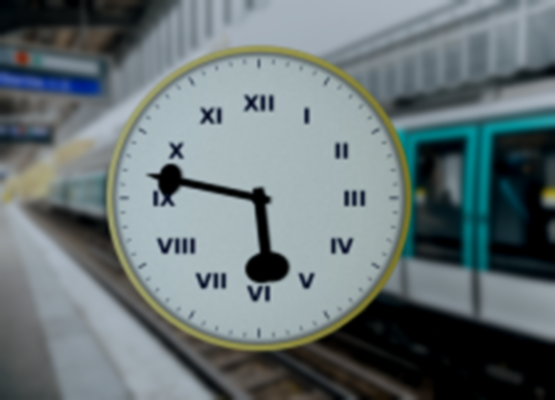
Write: 5:47
